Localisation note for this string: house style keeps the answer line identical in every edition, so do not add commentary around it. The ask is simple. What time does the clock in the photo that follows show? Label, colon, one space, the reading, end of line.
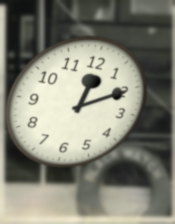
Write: 12:10
